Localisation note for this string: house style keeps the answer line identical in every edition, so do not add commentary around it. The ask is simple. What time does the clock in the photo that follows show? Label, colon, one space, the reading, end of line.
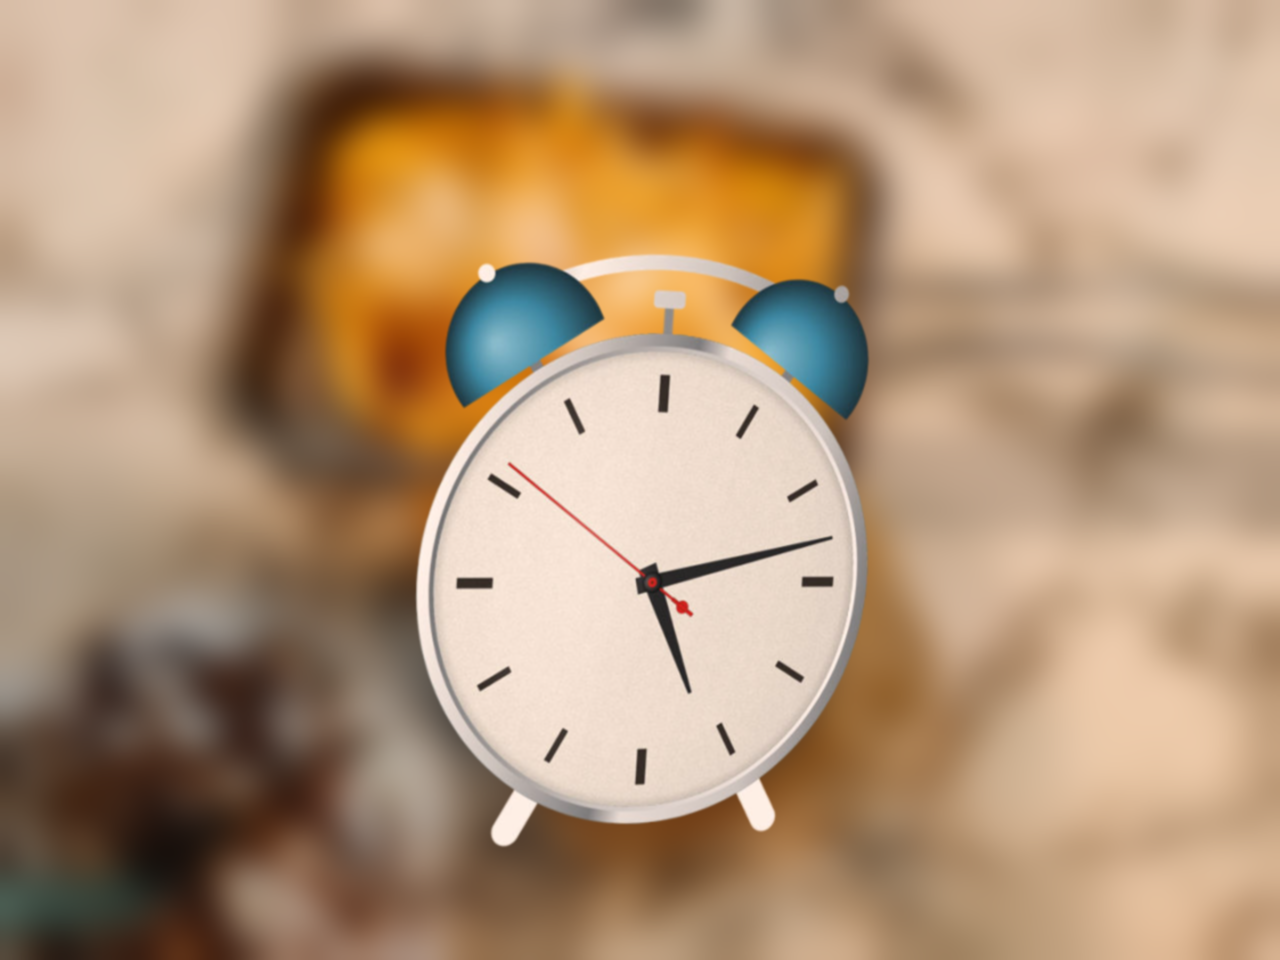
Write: 5:12:51
